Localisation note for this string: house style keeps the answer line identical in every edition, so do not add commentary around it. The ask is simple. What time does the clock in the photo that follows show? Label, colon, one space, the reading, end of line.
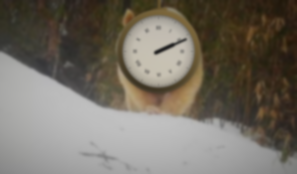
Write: 2:11
